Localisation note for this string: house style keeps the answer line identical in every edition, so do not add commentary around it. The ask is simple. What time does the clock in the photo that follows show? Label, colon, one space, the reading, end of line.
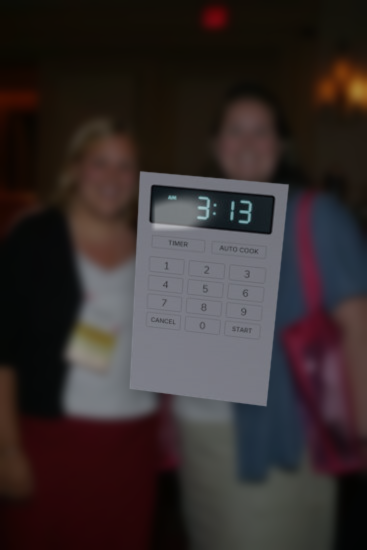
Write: 3:13
